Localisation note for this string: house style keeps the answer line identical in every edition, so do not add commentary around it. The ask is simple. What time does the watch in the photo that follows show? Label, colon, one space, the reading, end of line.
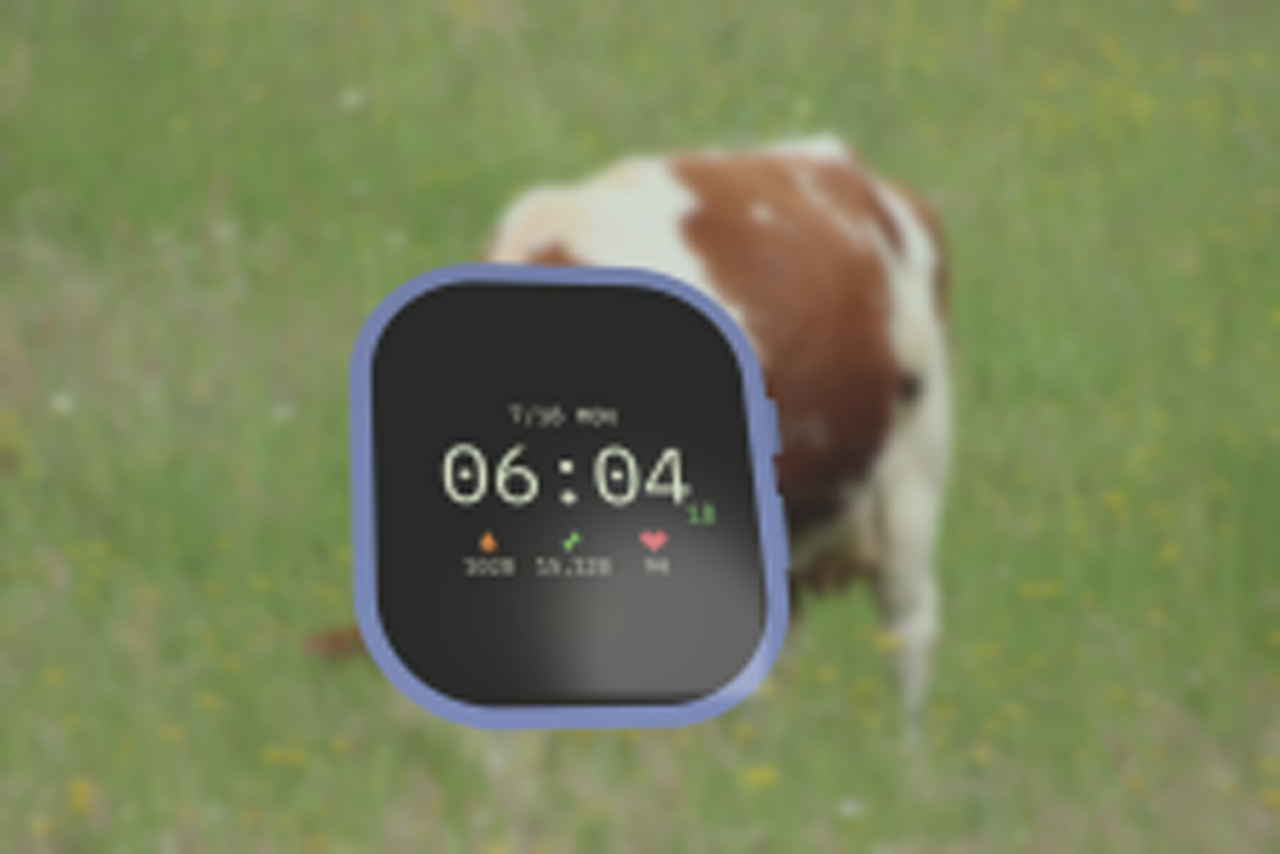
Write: 6:04
